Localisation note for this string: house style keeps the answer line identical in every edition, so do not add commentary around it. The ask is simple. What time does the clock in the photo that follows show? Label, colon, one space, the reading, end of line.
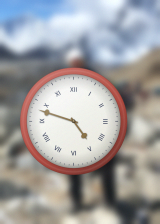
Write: 4:48
